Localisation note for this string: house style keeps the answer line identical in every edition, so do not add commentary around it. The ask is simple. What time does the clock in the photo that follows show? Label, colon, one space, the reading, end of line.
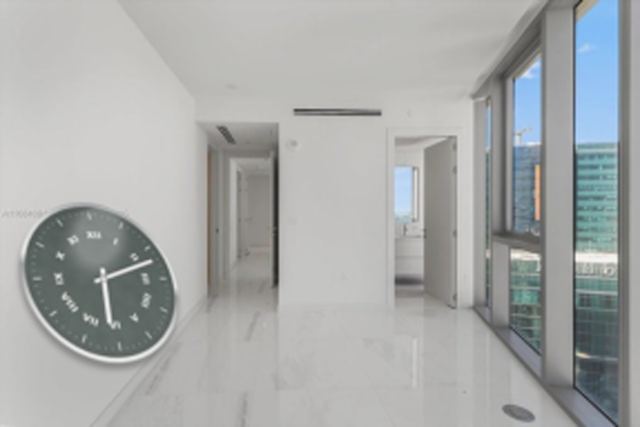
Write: 6:12
